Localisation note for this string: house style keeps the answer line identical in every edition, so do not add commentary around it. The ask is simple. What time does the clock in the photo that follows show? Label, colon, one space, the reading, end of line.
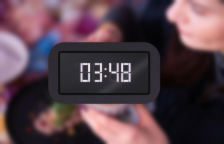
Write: 3:48
